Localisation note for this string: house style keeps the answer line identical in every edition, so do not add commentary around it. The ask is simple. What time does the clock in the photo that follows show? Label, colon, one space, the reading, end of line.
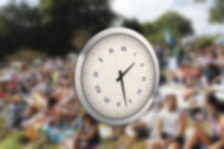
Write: 1:27
